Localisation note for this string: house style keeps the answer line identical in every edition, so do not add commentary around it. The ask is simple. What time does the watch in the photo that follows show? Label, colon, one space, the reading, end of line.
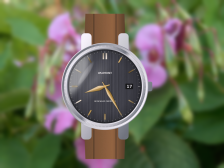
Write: 8:25
